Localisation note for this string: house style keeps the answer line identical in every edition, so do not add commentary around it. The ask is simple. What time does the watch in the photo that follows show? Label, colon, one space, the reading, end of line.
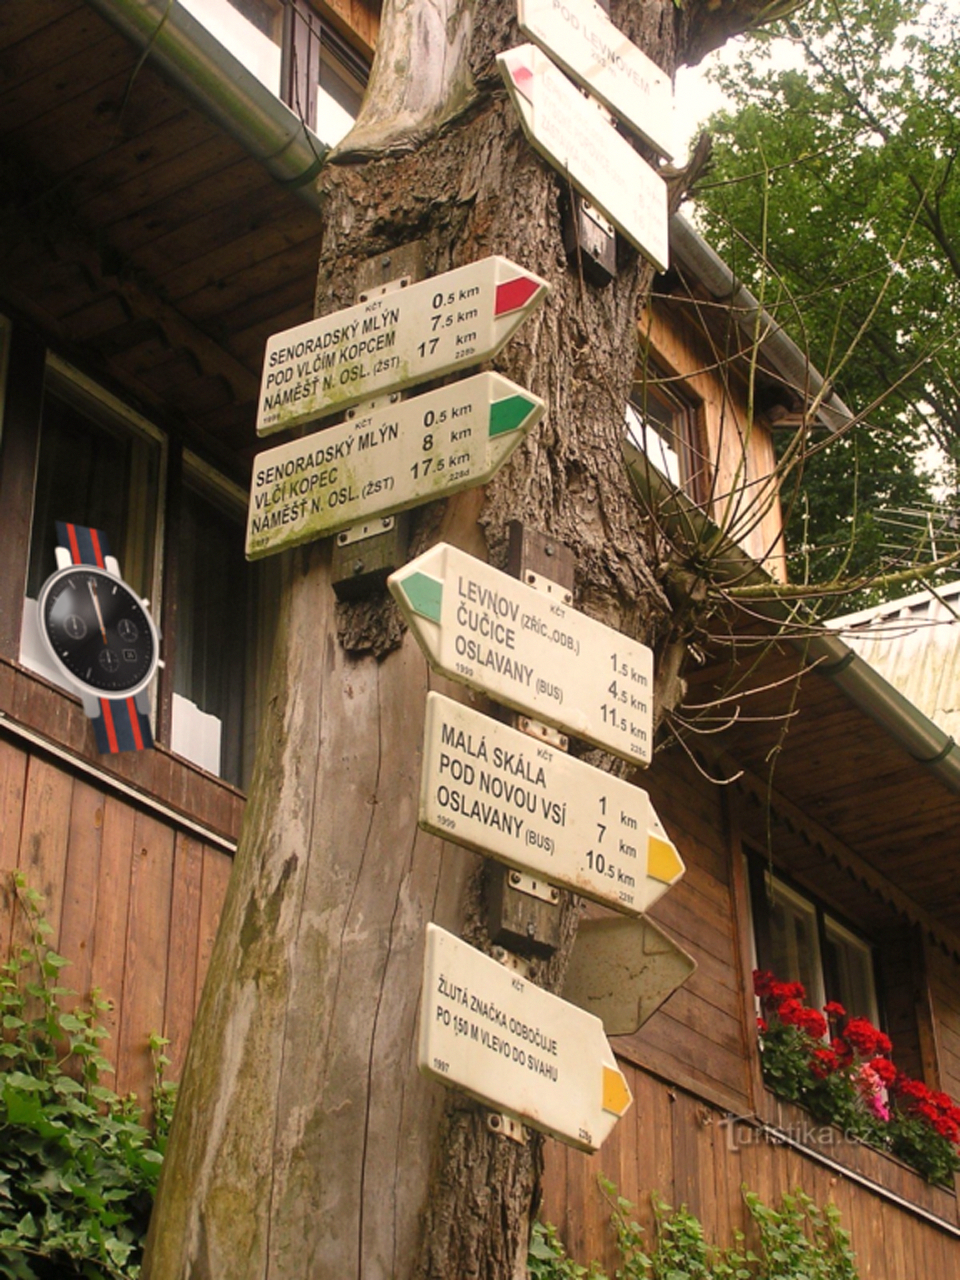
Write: 11:59
